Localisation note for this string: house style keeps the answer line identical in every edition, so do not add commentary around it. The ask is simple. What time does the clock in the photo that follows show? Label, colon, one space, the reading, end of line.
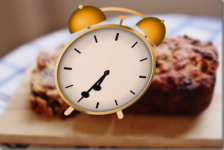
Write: 6:35
